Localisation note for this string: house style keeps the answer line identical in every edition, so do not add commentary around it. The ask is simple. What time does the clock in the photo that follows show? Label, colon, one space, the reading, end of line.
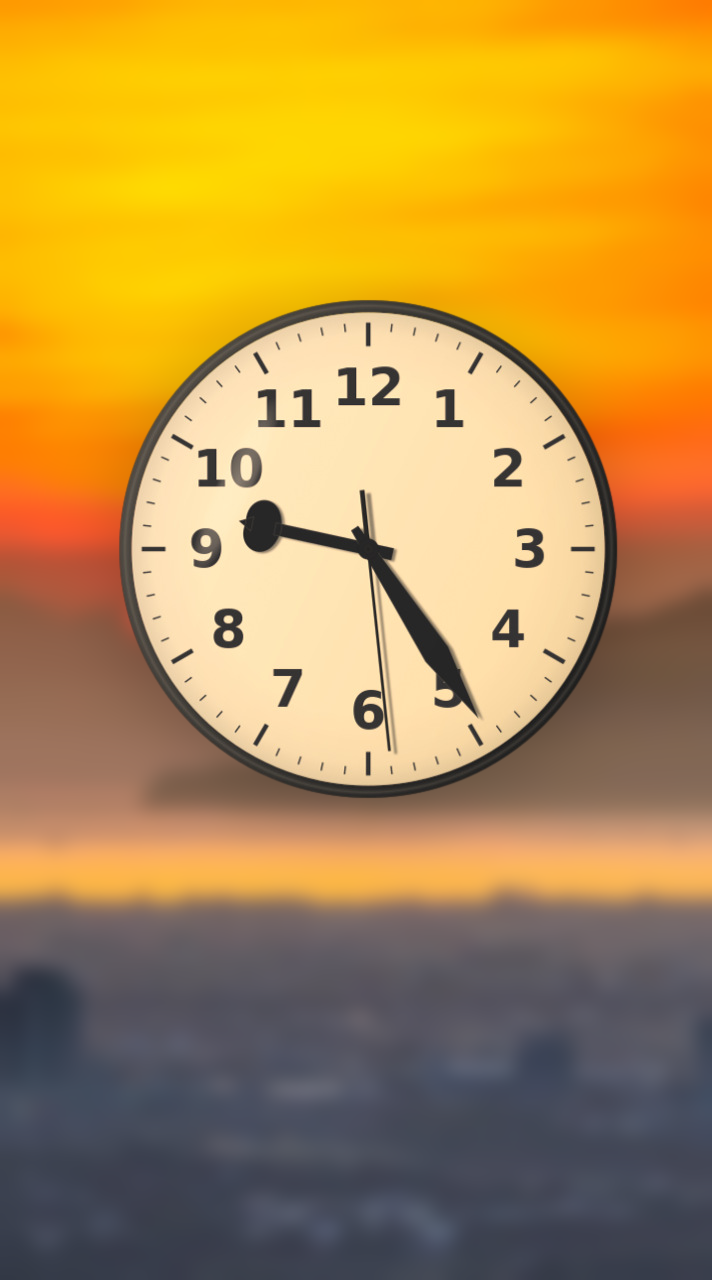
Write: 9:24:29
